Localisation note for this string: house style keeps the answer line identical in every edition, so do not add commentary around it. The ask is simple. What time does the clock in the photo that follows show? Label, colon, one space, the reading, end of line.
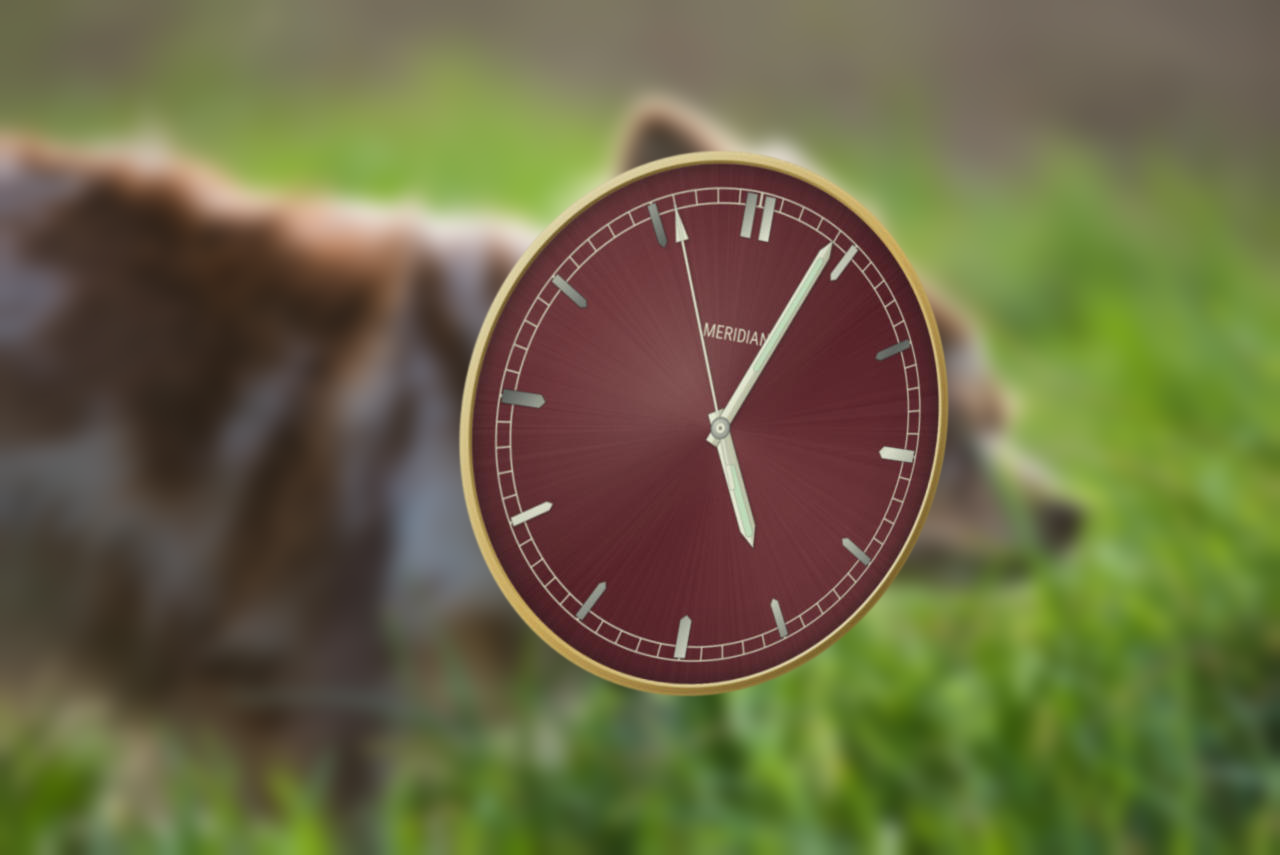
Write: 5:03:56
